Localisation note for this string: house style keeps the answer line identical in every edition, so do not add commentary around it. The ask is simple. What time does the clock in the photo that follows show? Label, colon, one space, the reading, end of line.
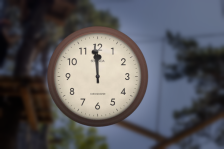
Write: 11:59
